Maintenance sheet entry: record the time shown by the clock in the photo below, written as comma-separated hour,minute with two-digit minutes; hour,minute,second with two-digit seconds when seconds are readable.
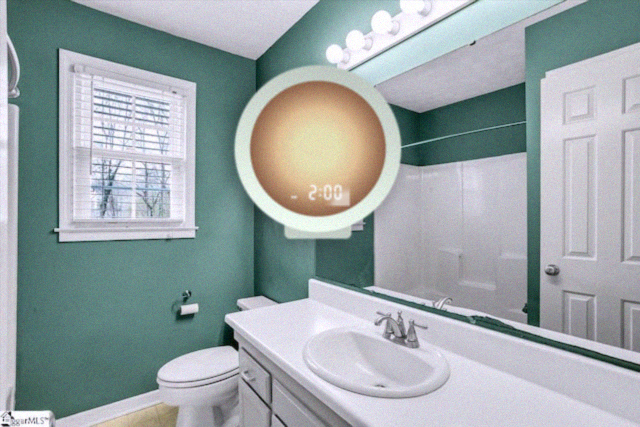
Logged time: 2,00
